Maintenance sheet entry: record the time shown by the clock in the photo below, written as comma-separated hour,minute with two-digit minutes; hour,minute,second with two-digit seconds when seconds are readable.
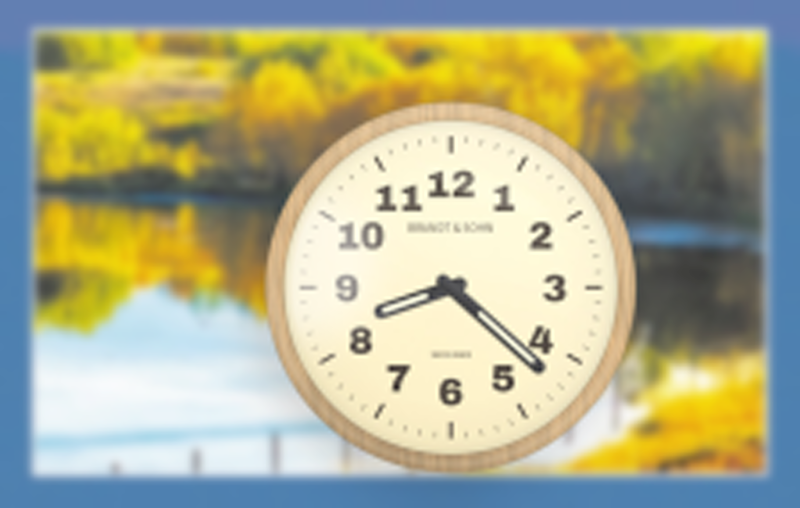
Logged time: 8,22
